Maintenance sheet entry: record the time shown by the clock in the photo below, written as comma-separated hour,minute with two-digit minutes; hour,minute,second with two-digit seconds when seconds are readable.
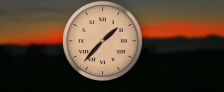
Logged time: 1,37
